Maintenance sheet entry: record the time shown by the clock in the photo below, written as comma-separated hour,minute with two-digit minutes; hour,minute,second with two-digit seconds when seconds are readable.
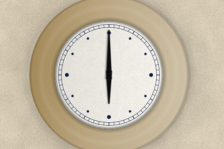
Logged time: 6,00
